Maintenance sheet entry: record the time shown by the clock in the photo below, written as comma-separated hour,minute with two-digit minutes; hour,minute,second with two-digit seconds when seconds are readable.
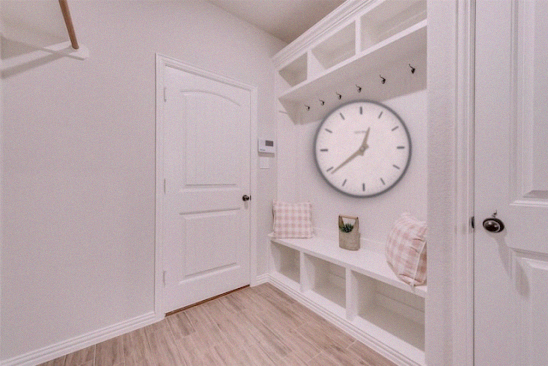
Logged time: 12,39
